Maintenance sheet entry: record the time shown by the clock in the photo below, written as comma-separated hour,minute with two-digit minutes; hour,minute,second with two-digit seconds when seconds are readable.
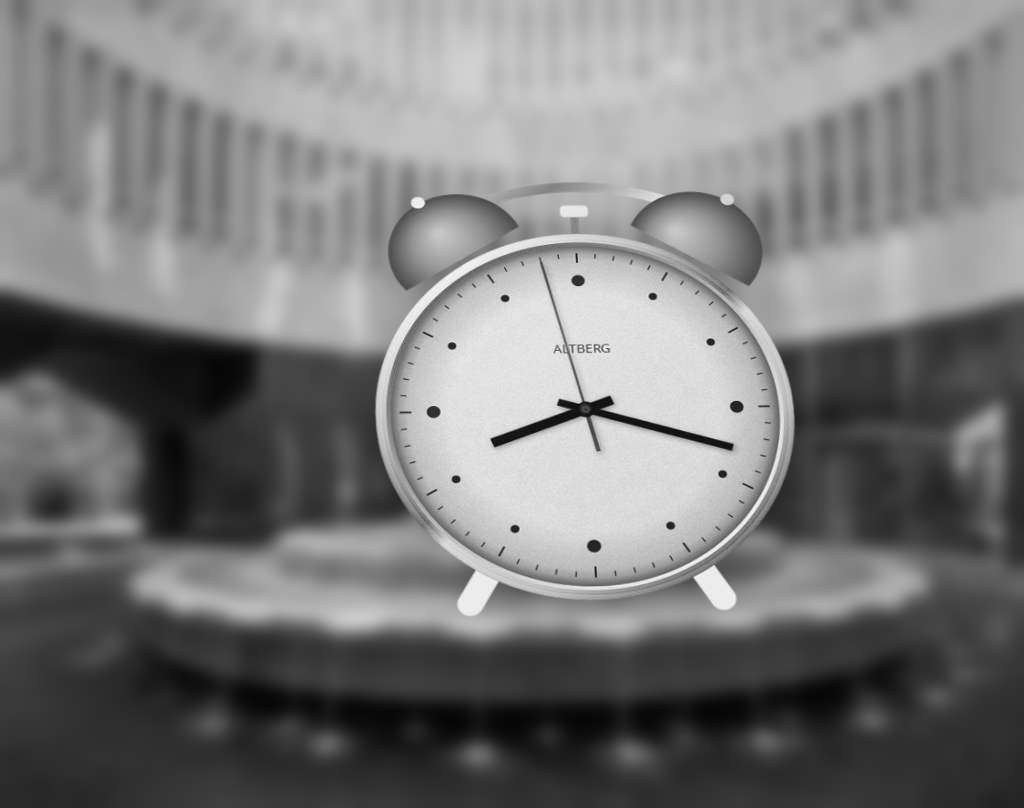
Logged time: 8,17,58
